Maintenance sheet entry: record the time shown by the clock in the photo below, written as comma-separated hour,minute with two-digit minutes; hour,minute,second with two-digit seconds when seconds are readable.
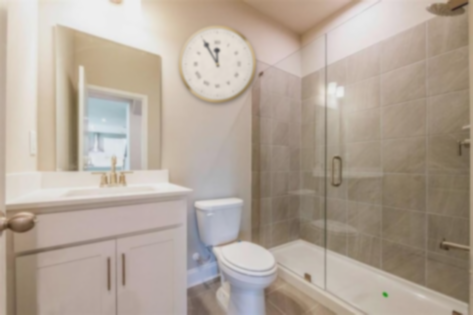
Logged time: 11,55
